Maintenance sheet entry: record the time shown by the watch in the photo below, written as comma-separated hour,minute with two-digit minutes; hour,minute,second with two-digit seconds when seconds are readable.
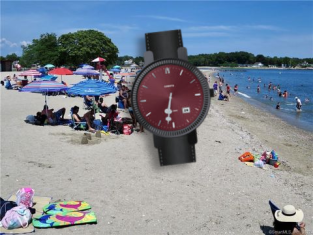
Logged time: 6,32
